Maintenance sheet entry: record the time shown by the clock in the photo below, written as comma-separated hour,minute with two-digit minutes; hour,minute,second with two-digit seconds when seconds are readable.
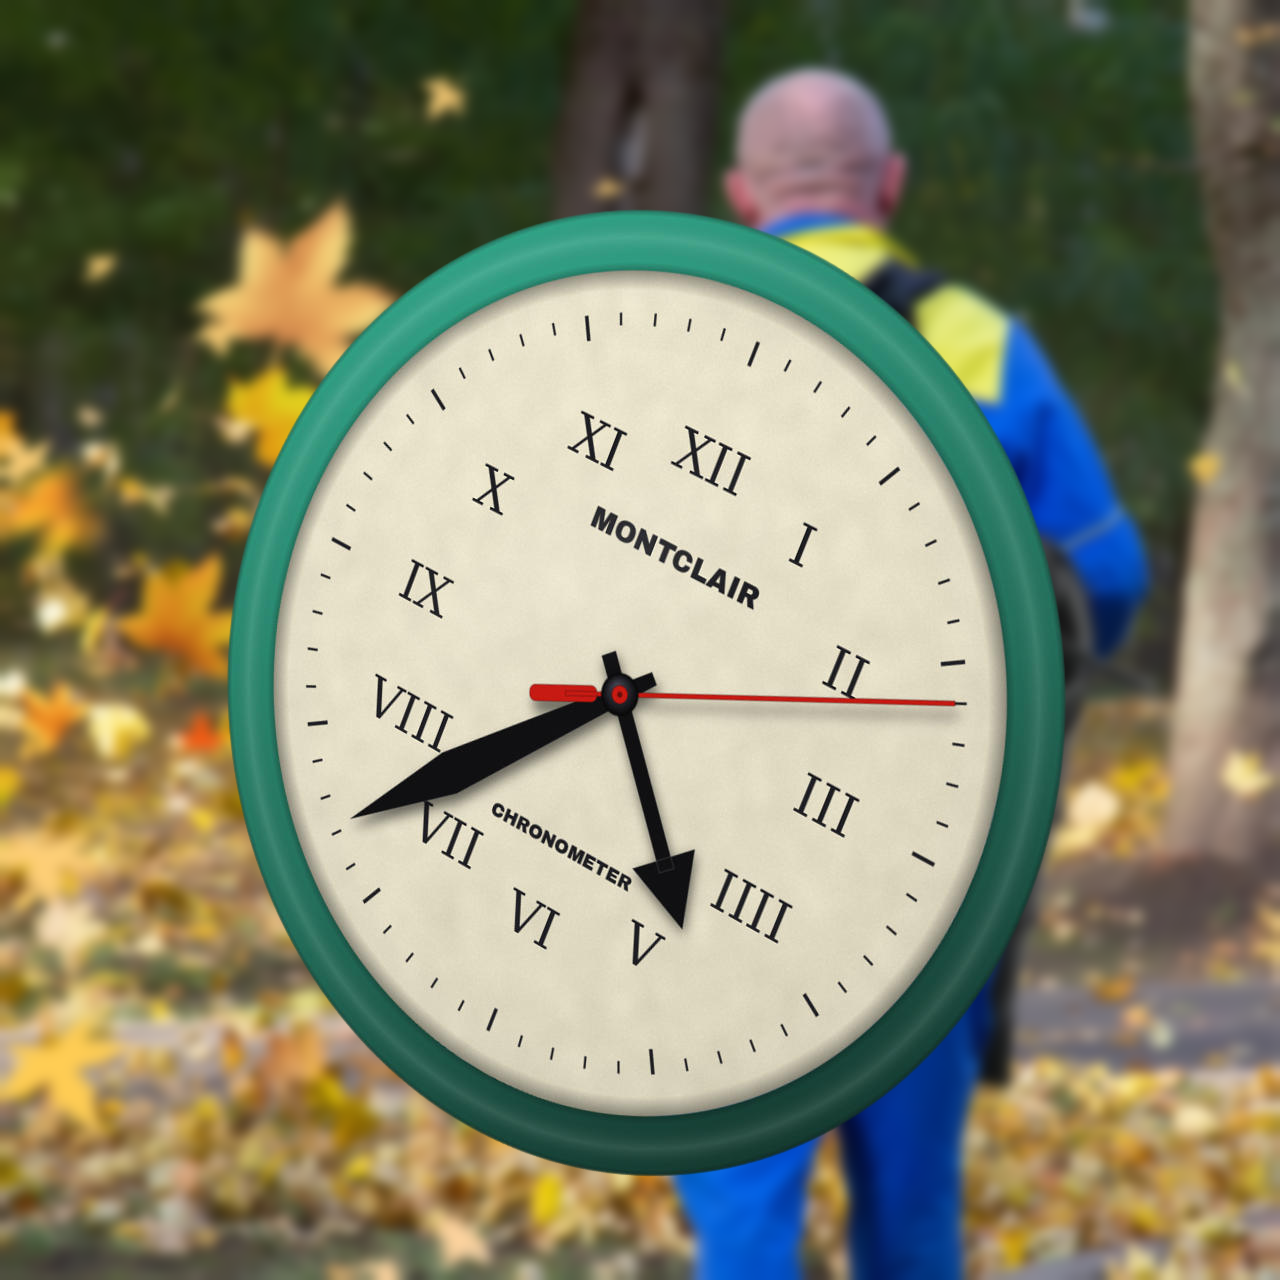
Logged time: 4,37,11
